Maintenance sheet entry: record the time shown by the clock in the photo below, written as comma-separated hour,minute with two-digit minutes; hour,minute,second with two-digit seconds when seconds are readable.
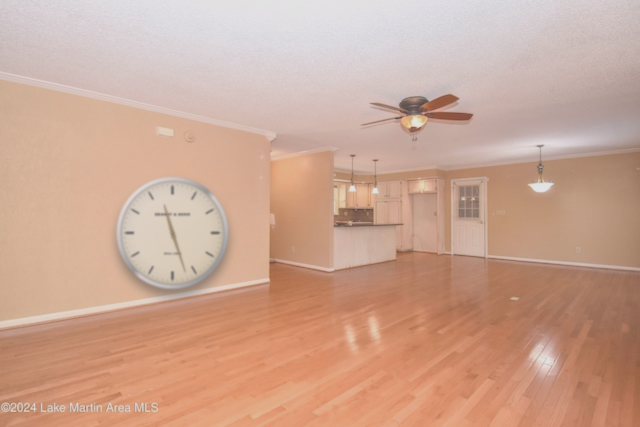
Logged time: 11,27
